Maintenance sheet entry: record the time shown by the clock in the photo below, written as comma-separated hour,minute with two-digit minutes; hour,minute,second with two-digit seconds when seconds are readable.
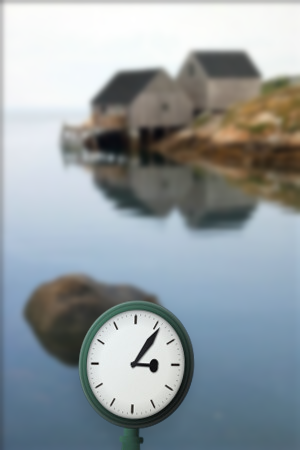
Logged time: 3,06
